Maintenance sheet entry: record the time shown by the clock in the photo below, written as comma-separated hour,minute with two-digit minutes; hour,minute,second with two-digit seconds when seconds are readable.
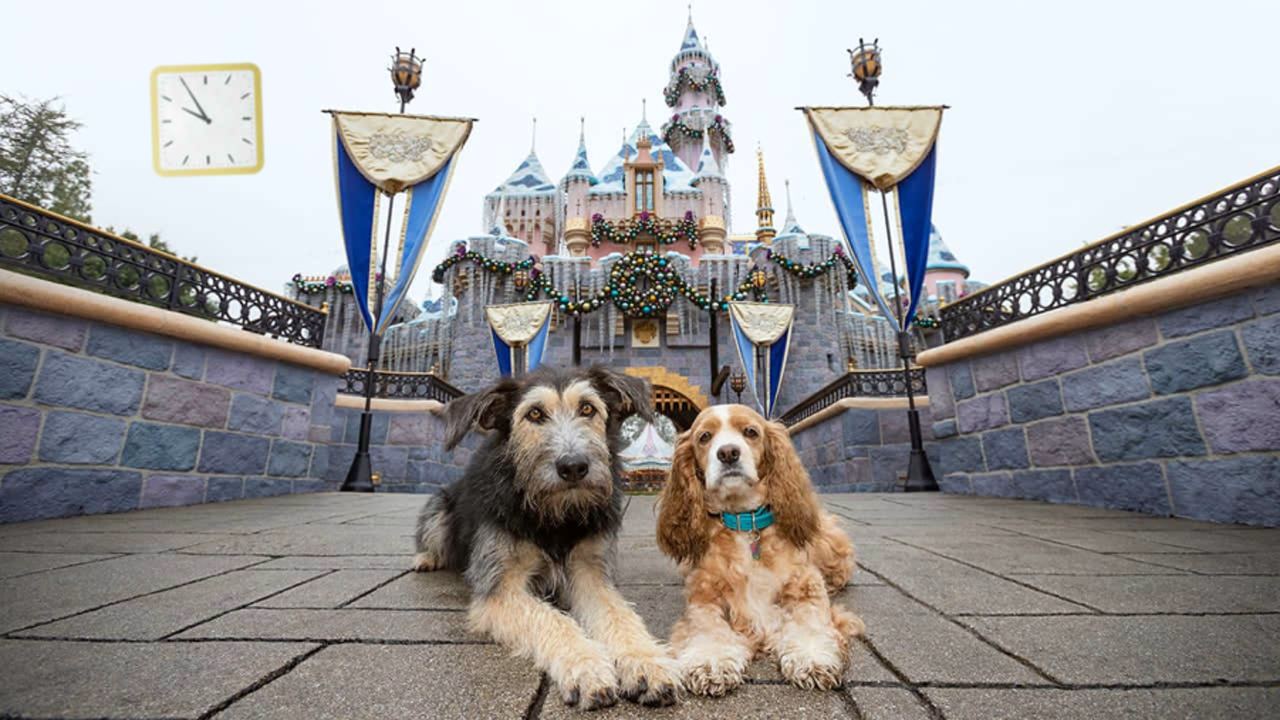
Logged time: 9,55
